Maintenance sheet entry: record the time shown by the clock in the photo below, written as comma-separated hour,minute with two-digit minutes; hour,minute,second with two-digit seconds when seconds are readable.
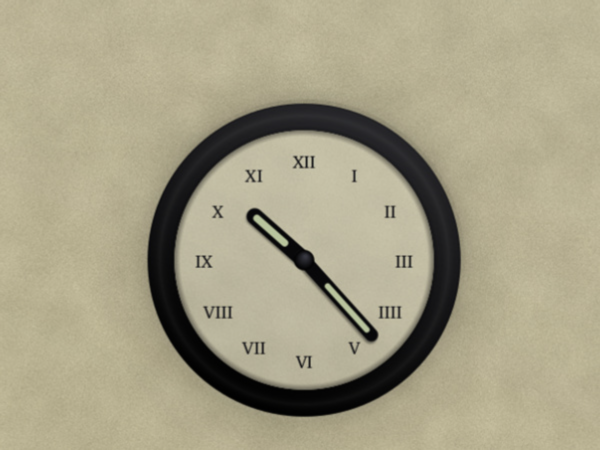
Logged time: 10,23
